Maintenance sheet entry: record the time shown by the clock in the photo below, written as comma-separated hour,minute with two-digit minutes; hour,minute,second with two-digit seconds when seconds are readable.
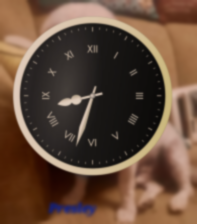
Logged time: 8,33
